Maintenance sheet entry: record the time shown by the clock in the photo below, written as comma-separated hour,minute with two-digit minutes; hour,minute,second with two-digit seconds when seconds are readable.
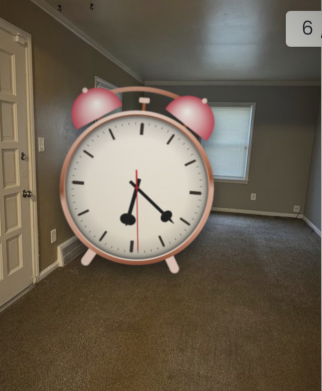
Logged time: 6,21,29
